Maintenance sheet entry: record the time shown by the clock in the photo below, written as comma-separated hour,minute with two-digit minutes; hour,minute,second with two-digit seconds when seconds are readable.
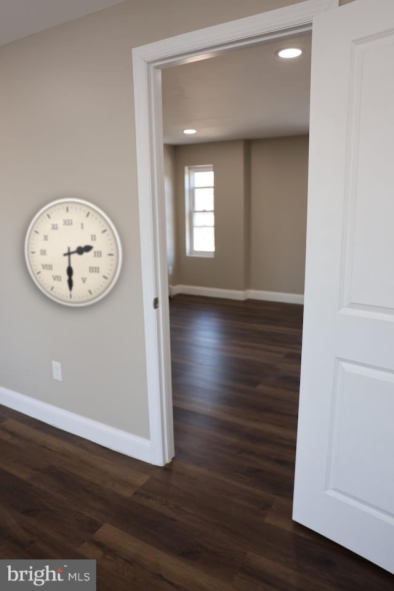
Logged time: 2,30
